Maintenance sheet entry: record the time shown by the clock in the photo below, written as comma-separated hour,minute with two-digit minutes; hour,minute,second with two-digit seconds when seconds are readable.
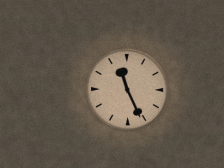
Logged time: 11,26
